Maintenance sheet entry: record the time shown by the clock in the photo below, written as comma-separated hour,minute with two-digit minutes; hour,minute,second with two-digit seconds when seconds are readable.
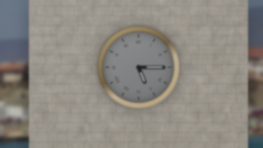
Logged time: 5,15
